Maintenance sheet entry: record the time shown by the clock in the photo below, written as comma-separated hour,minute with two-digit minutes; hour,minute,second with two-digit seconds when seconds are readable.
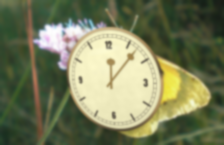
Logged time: 12,07
